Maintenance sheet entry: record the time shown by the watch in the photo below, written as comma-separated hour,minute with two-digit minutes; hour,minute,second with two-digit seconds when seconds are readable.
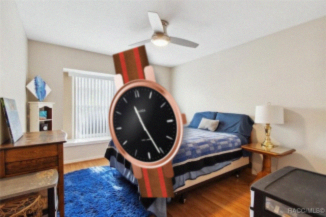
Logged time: 11,26
